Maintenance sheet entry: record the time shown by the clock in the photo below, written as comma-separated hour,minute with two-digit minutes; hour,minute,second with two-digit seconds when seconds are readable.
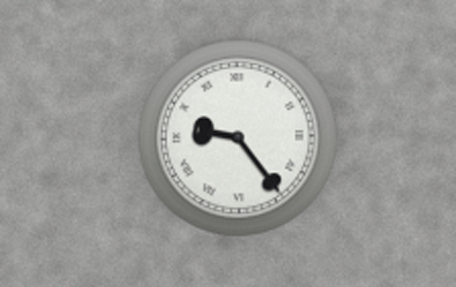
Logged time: 9,24
